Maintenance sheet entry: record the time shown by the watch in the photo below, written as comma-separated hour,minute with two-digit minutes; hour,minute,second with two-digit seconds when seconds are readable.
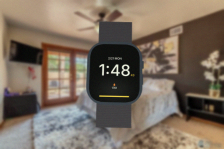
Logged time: 1,48
